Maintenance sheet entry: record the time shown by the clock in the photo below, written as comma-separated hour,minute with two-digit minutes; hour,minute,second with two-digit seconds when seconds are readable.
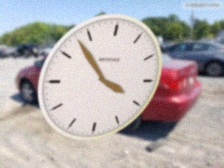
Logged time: 3,53
